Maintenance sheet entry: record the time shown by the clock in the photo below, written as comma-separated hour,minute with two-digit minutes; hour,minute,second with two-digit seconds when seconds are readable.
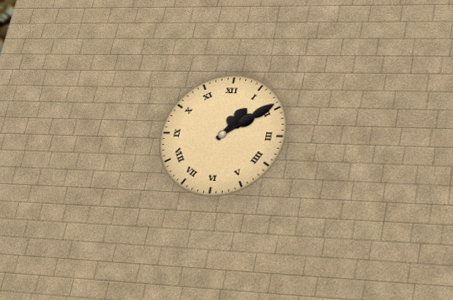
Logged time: 1,09
